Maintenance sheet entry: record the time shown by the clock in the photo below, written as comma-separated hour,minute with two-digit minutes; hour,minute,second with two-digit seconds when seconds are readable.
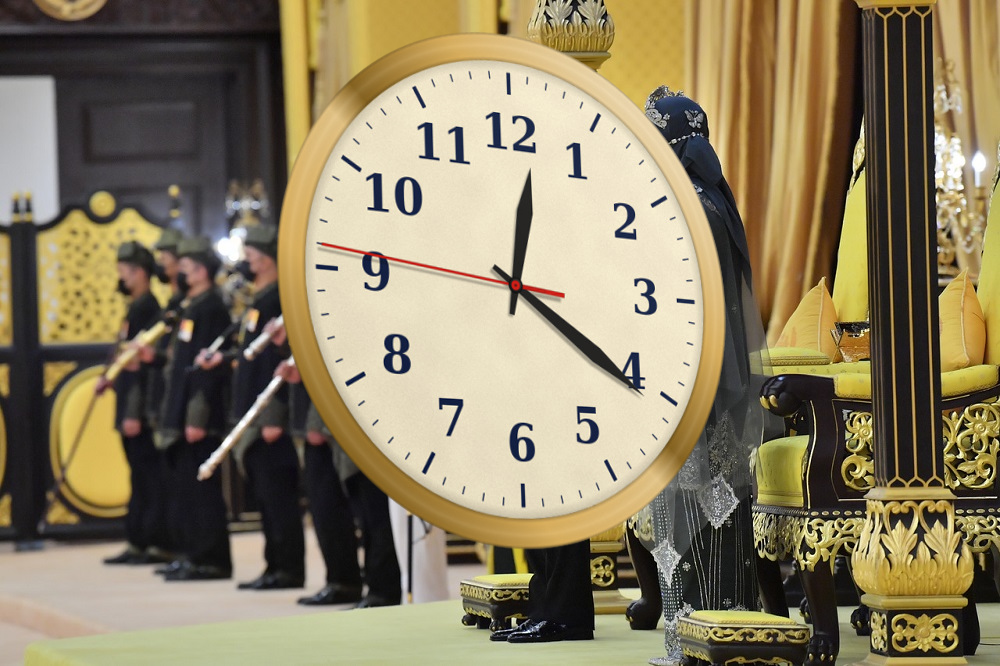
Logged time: 12,20,46
